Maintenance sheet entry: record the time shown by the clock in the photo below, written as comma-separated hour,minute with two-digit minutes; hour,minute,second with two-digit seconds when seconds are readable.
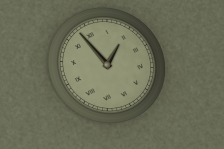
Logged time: 1,58
